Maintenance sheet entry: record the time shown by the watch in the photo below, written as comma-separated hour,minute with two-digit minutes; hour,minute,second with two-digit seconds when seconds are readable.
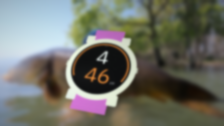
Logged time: 4,46
